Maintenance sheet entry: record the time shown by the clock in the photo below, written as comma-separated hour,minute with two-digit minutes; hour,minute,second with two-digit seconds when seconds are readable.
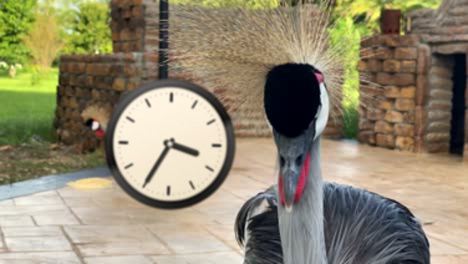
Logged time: 3,35
